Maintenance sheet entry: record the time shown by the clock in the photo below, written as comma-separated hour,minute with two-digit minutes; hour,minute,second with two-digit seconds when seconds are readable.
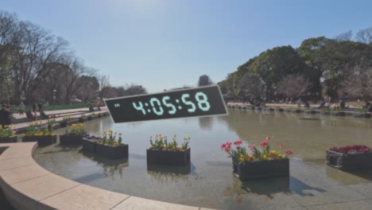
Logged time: 4,05,58
